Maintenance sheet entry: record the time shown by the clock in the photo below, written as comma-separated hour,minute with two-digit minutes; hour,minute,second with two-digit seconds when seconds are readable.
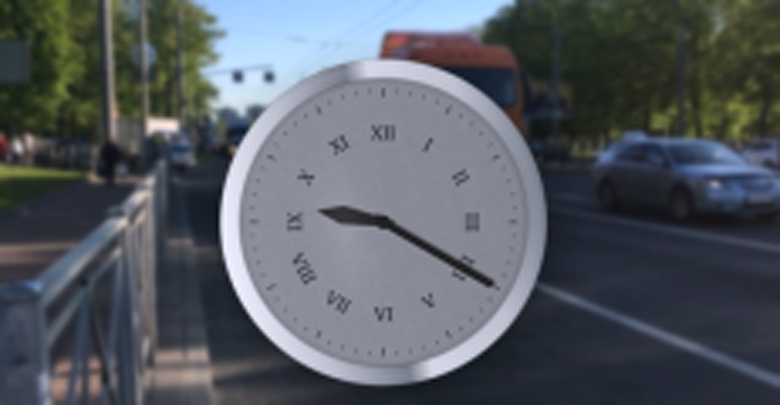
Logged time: 9,20
